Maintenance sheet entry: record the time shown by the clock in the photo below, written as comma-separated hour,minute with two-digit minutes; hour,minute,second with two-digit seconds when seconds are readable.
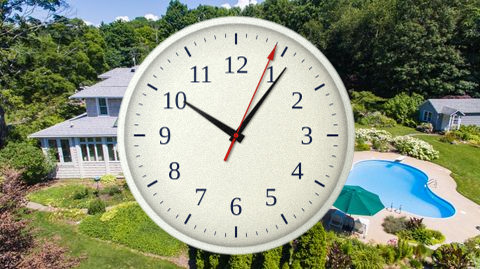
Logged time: 10,06,04
